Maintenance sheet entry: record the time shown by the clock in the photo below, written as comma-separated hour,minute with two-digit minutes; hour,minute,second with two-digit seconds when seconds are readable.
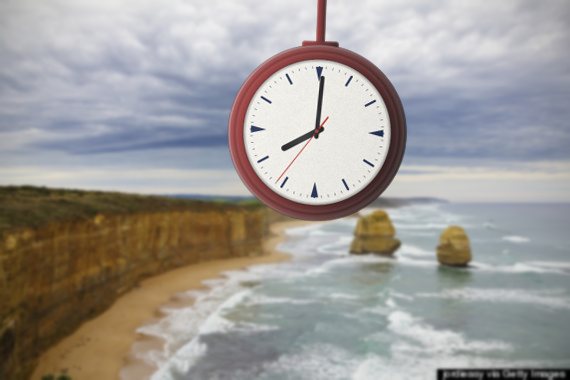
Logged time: 8,00,36
